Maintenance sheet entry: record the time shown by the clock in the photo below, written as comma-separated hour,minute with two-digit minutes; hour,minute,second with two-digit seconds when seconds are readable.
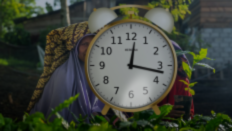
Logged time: 12,17
